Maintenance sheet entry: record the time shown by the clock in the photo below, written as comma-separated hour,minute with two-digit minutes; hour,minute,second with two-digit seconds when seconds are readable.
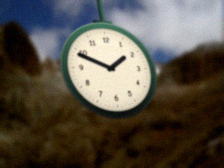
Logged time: 1,49
